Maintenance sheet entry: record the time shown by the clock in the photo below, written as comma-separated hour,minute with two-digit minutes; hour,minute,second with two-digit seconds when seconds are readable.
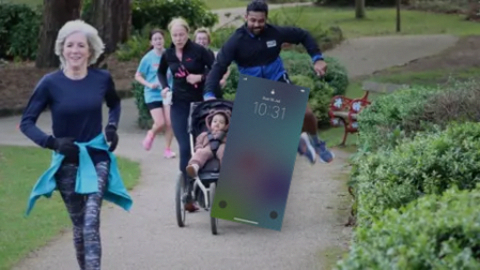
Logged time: 10,31
